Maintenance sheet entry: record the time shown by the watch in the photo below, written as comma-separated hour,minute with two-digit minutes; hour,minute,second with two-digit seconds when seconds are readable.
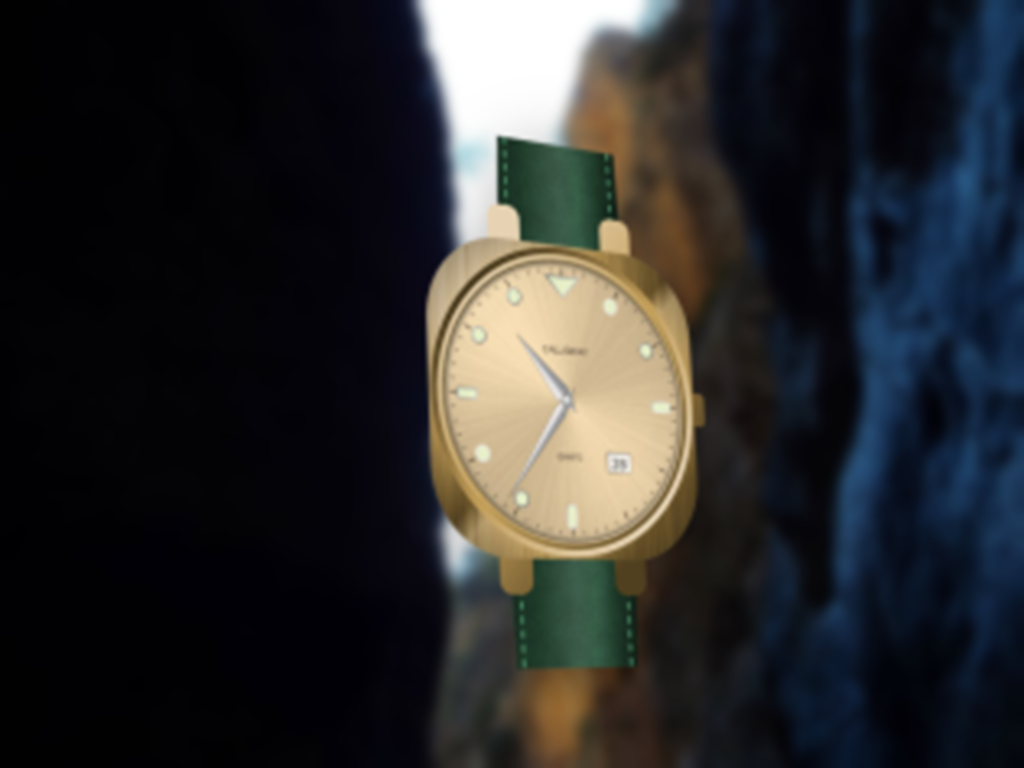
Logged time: 10,36
